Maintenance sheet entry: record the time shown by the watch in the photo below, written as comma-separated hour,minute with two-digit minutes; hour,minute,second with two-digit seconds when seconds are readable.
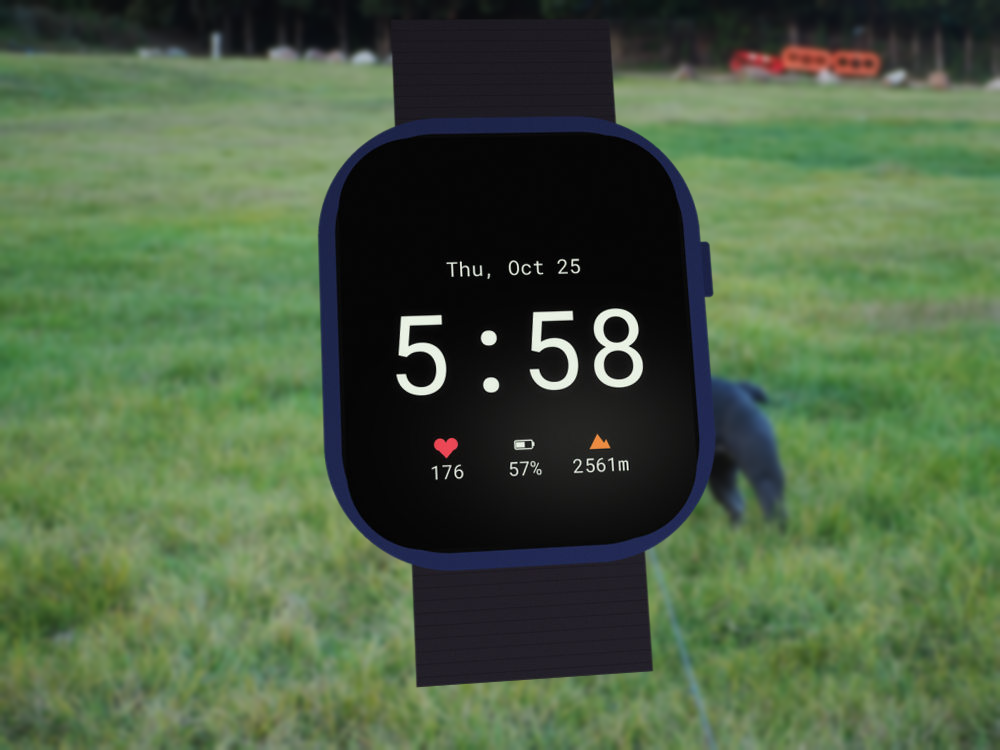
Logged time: 5,58
